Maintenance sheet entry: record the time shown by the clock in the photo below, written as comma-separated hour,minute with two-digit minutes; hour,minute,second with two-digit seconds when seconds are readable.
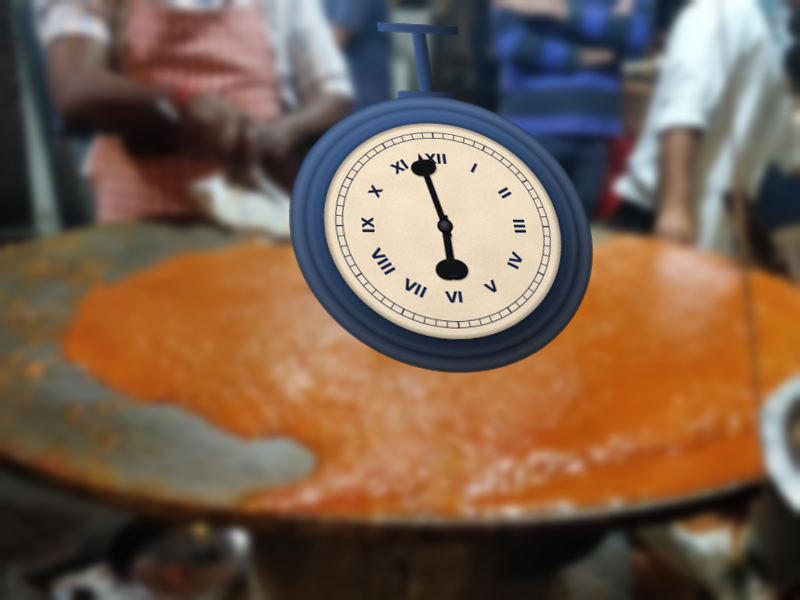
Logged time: 5,58
